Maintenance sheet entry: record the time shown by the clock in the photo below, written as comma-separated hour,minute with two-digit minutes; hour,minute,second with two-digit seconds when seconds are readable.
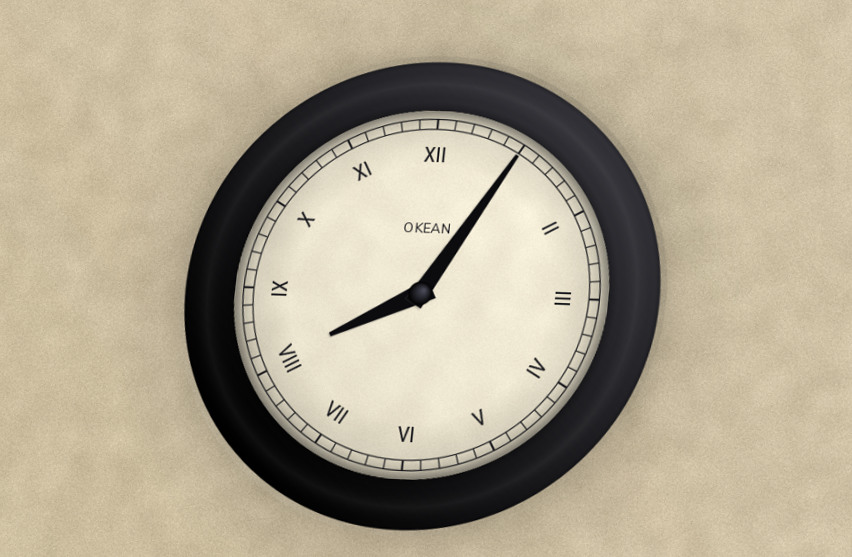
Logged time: 8,05
